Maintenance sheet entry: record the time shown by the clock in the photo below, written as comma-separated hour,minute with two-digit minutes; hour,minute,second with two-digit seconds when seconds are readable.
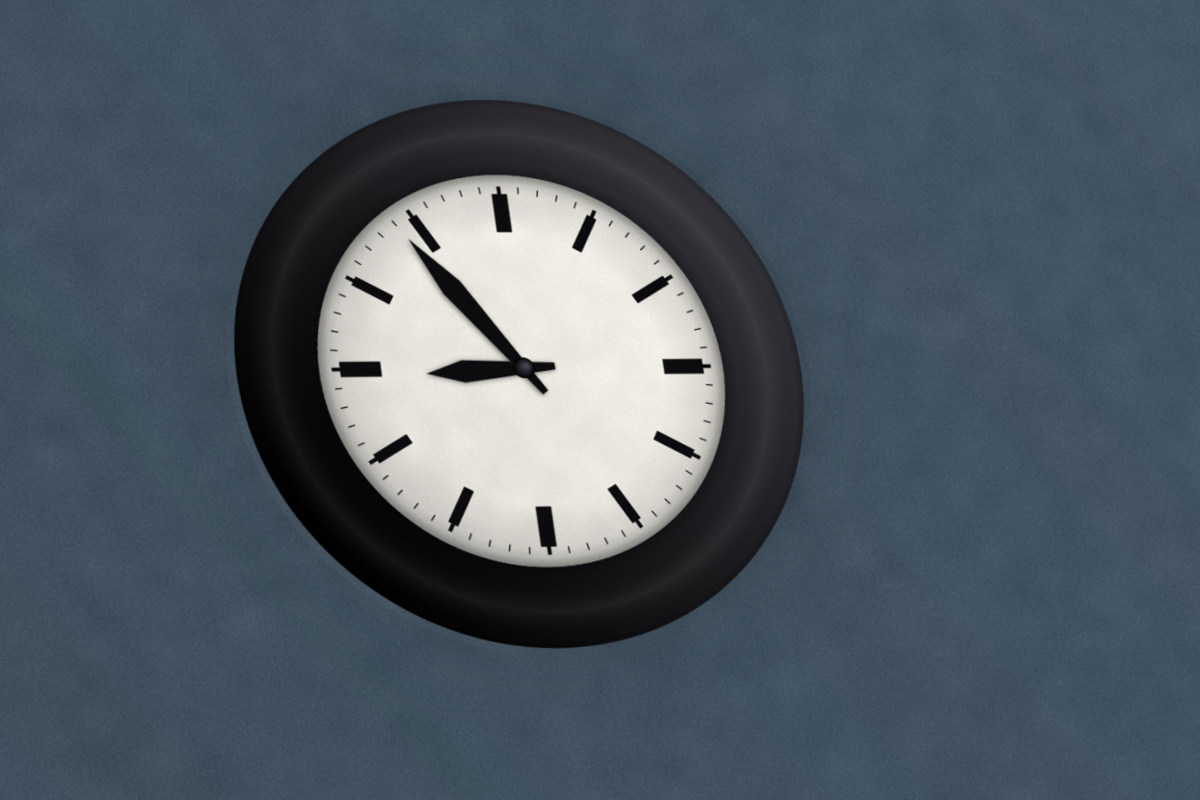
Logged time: 8,54
